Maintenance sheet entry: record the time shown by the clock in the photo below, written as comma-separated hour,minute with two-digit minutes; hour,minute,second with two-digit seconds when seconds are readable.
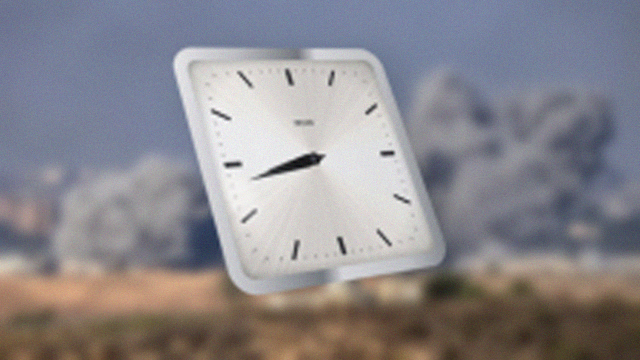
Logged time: 8,43
